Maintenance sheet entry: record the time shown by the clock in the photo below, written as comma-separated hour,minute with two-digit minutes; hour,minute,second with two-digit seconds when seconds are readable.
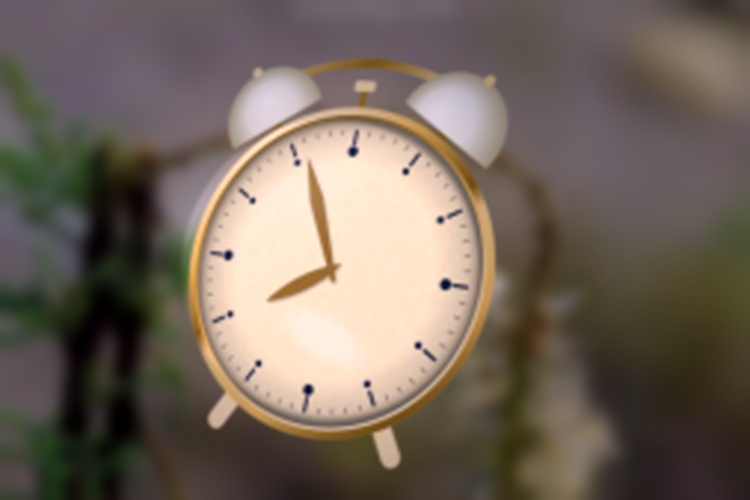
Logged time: 7,56
